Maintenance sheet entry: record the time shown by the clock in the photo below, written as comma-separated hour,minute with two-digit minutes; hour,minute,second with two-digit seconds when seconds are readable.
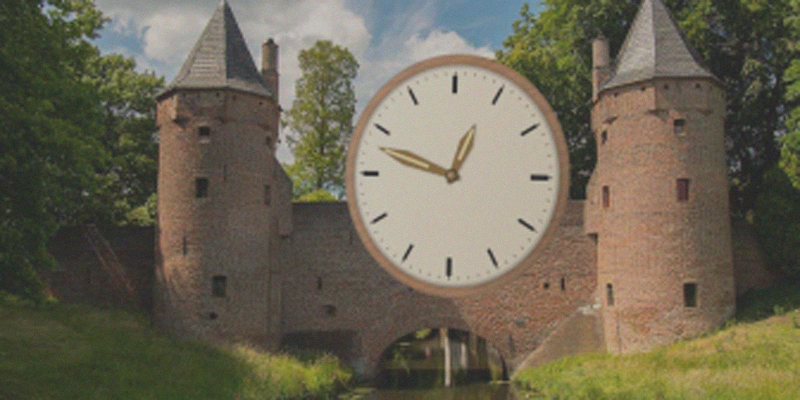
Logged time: 12,48
